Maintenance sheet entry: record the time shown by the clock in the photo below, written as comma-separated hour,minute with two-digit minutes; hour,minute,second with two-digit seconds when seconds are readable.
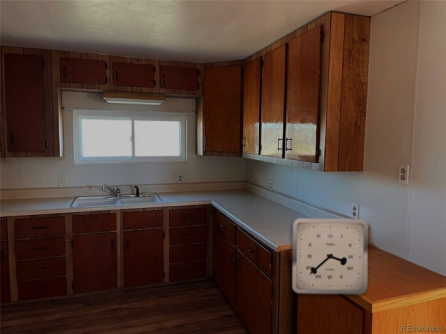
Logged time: 3,38
